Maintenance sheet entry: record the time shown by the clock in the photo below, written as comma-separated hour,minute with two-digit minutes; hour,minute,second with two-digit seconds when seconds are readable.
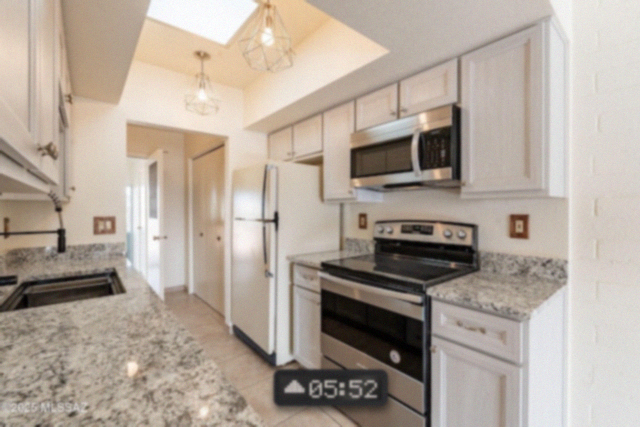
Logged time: 5,52
